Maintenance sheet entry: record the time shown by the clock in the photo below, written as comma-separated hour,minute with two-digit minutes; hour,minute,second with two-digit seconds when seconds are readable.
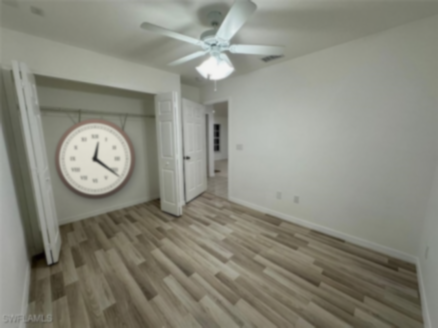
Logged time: 12,21
